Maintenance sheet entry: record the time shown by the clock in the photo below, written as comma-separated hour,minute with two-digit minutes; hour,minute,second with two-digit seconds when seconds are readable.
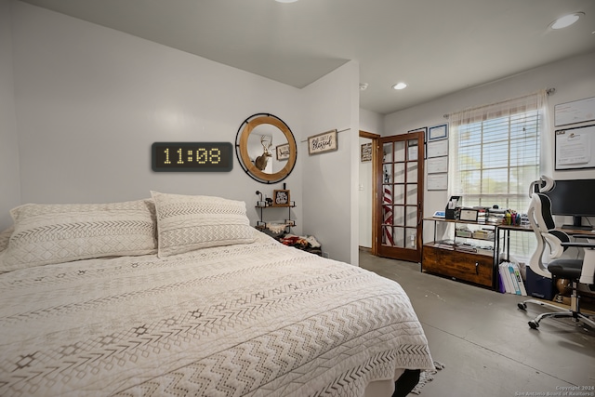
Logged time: 11,08
